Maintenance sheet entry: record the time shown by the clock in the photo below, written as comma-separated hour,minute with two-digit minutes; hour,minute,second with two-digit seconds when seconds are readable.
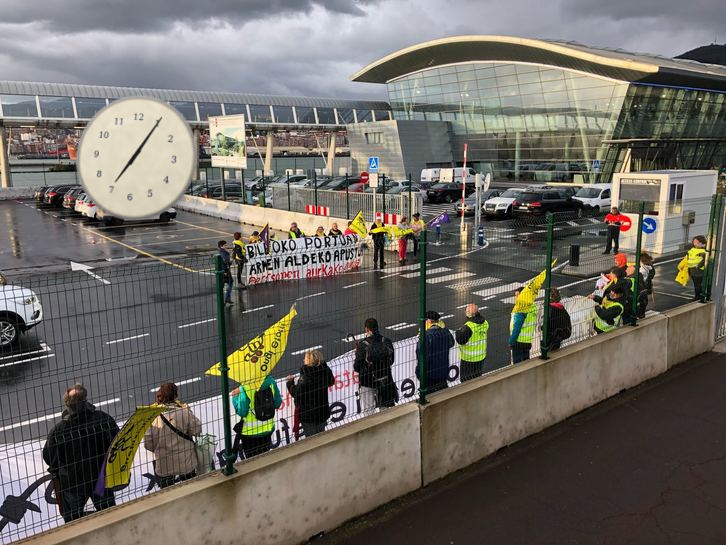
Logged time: 7,05
